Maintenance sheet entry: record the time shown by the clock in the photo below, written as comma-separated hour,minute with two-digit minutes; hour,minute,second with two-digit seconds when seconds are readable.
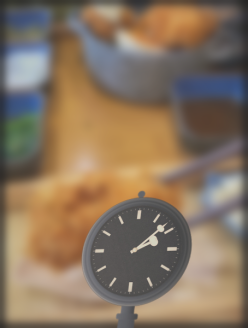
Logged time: 2,08
